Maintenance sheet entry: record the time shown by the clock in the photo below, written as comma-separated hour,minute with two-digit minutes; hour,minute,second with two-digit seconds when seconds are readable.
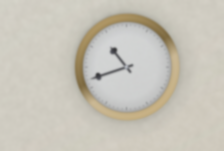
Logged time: 10,42
